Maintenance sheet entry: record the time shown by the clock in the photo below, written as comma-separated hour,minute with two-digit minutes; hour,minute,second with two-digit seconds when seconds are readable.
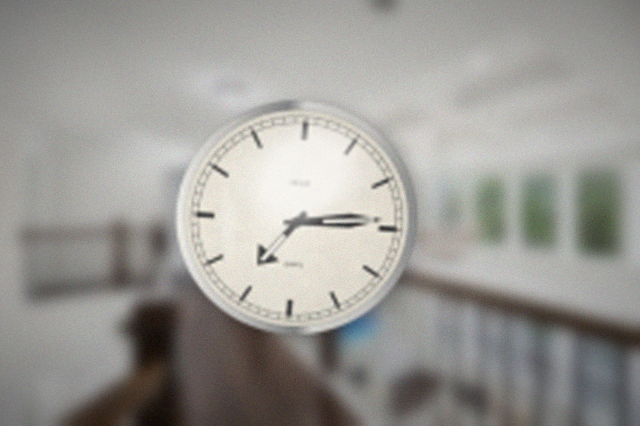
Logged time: 7,14
